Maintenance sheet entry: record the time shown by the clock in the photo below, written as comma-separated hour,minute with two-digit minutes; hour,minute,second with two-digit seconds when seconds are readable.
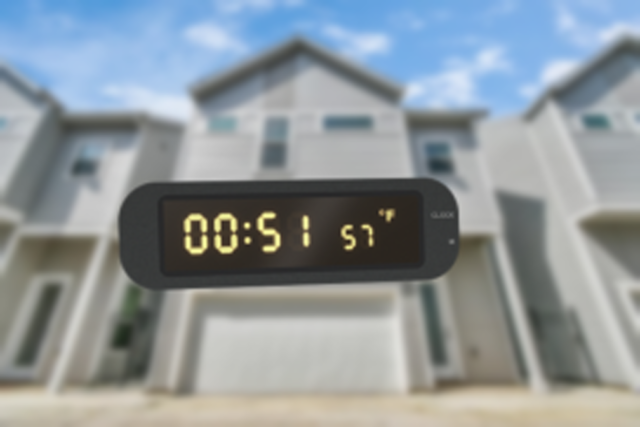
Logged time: 0,51
